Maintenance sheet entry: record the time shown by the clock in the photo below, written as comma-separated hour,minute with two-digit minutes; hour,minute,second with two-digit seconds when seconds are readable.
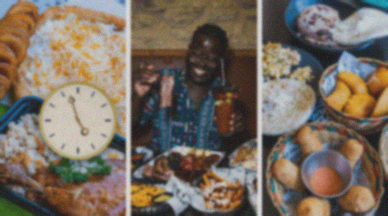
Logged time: 4,57
